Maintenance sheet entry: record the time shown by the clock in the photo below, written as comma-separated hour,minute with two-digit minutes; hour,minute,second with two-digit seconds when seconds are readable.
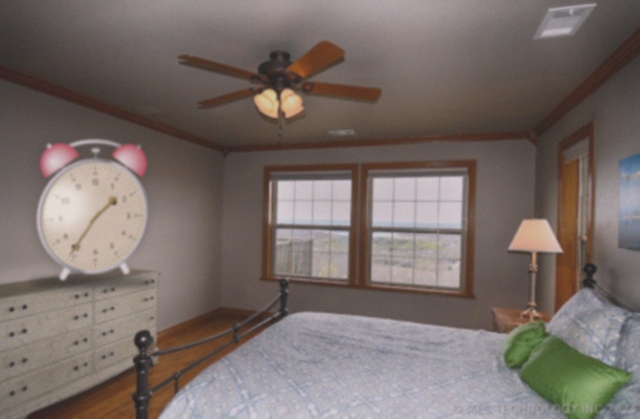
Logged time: 1,36
